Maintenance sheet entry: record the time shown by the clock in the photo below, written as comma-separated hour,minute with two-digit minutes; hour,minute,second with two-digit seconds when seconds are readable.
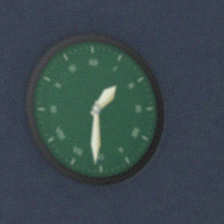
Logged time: 1,31
